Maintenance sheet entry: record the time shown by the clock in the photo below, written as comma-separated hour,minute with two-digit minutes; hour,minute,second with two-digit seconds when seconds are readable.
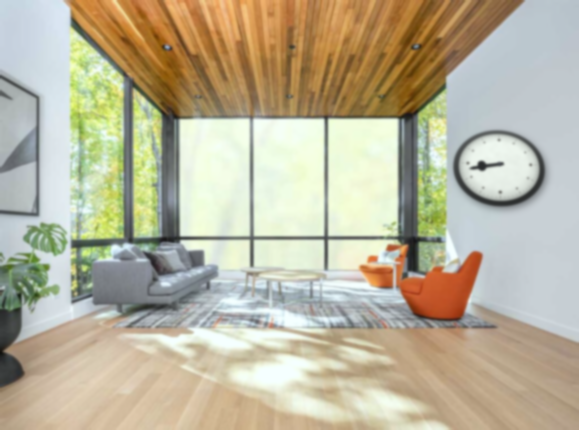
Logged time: 8,43
